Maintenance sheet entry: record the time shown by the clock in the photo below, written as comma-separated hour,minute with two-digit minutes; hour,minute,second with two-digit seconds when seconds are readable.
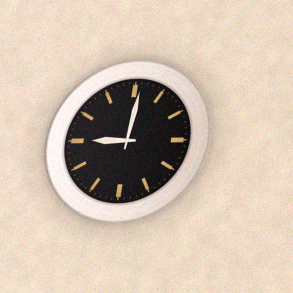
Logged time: 9,01
